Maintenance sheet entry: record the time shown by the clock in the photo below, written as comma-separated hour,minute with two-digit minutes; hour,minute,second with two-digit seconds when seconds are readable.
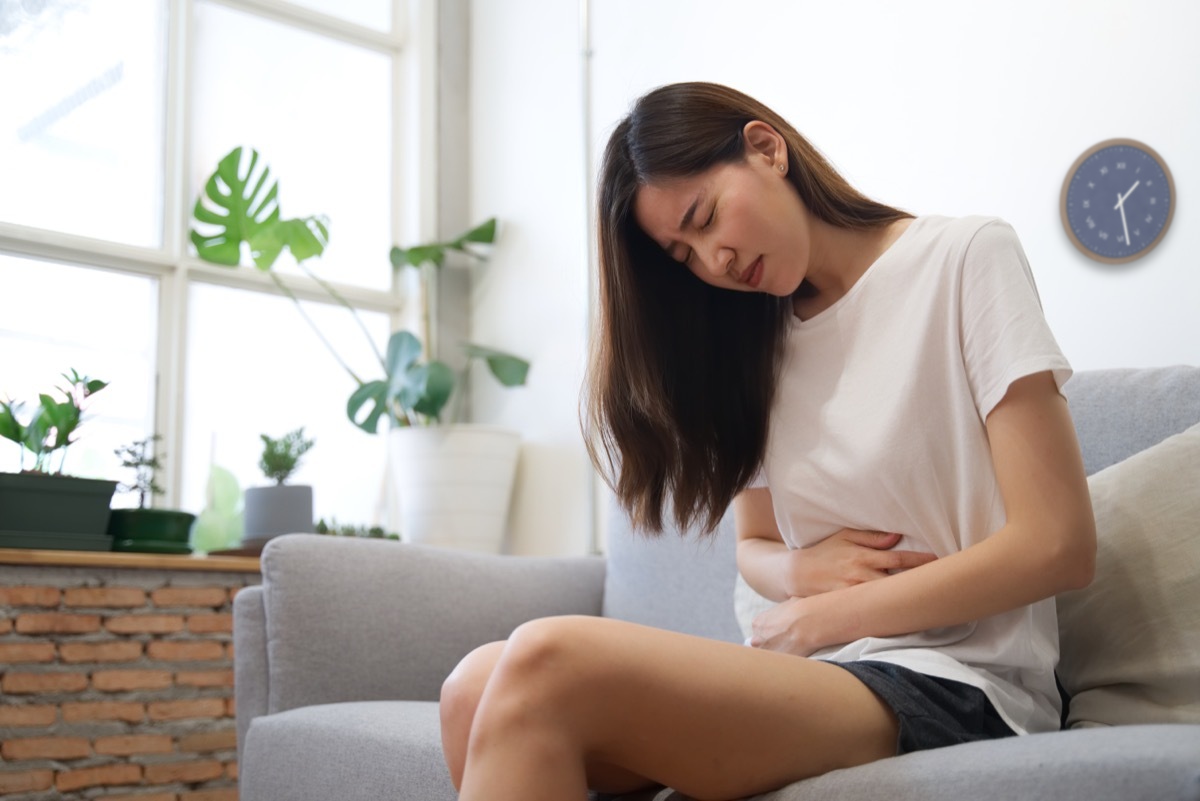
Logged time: 1,28
